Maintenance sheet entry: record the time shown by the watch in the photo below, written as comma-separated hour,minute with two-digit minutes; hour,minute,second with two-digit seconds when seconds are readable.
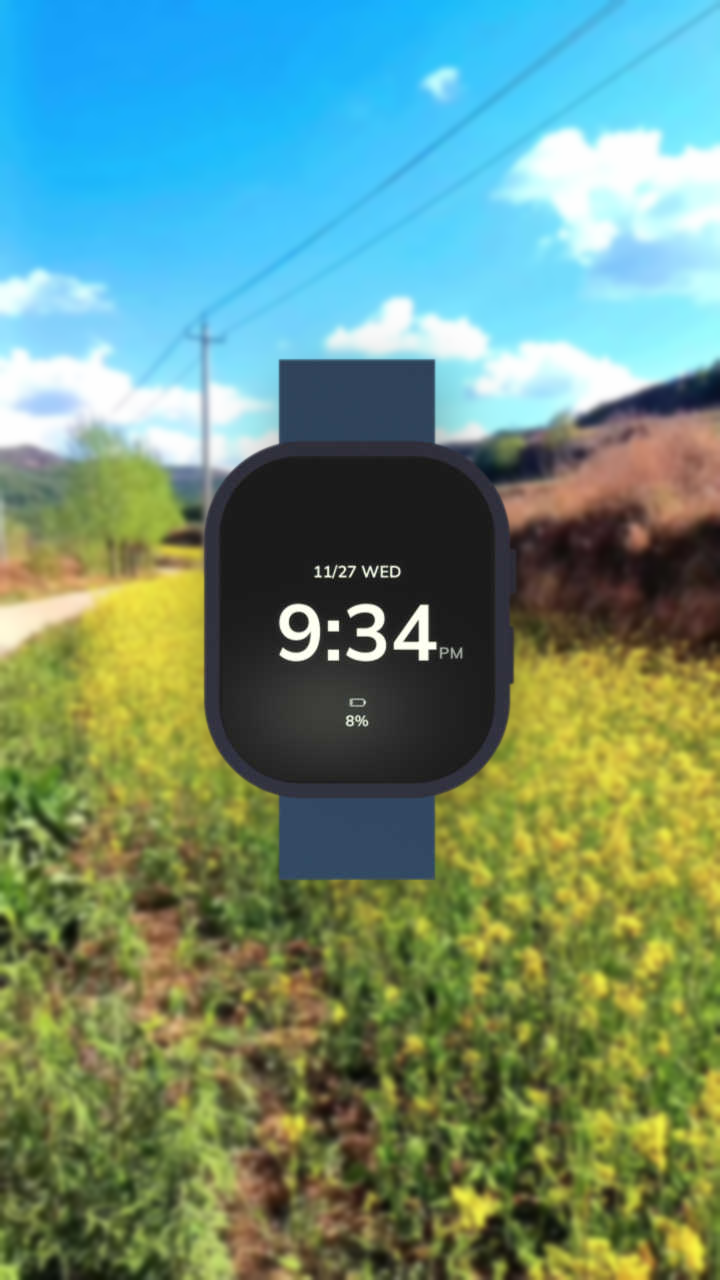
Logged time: 9,34
